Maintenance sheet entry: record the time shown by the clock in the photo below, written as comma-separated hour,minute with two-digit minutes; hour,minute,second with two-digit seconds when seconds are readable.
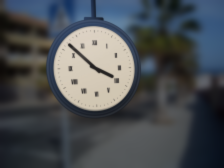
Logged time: 3,52
